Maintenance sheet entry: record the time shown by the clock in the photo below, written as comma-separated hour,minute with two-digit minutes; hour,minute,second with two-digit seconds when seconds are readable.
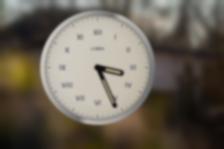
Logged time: 3,26
